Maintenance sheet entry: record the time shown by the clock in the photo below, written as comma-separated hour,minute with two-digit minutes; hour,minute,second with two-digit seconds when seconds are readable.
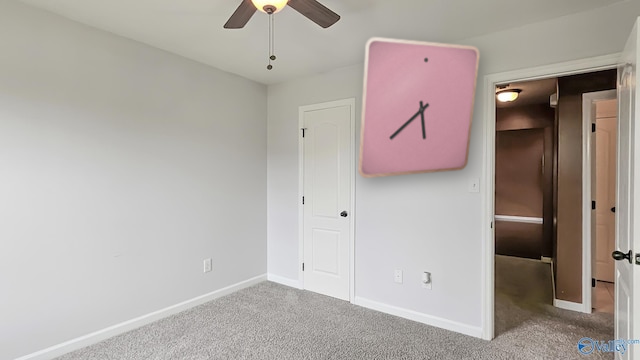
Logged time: 5,38
